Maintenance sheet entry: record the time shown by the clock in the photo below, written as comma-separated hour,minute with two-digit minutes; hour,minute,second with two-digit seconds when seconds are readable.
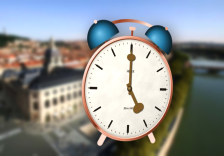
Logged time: 5,00
